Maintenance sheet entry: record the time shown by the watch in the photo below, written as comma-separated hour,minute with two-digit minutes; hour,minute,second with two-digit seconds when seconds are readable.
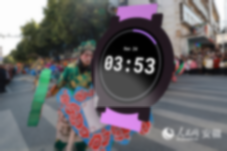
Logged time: 3,53
